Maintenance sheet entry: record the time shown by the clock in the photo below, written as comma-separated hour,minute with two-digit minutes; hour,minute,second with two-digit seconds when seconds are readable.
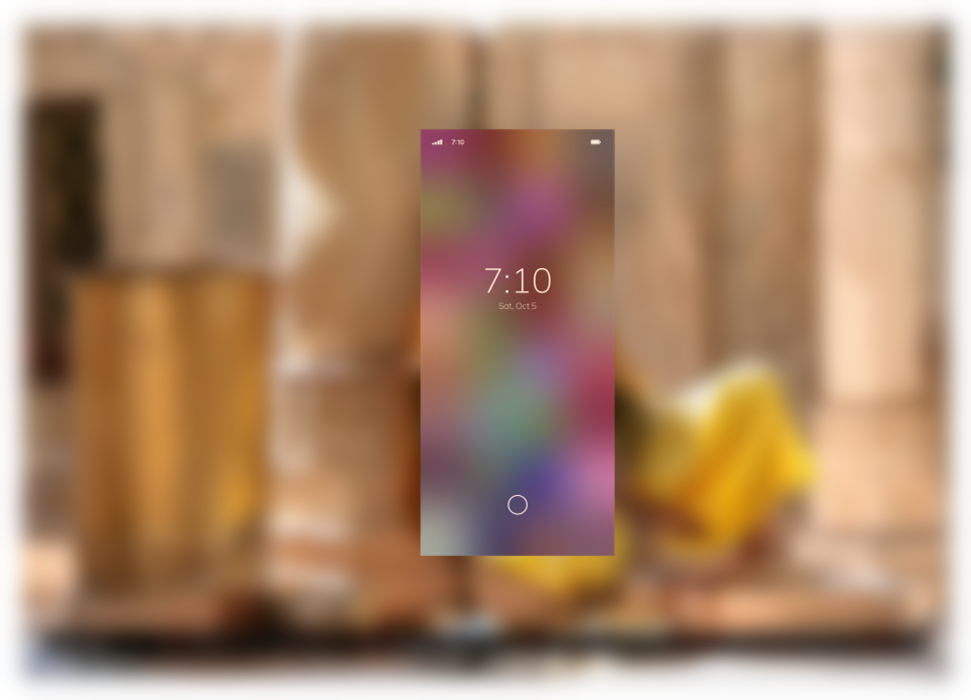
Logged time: 7,10
